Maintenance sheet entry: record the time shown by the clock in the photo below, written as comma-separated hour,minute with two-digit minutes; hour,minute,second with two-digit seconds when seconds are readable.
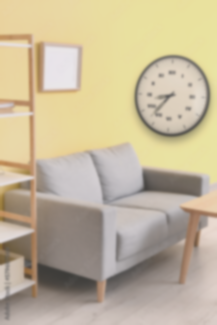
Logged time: 8,37
